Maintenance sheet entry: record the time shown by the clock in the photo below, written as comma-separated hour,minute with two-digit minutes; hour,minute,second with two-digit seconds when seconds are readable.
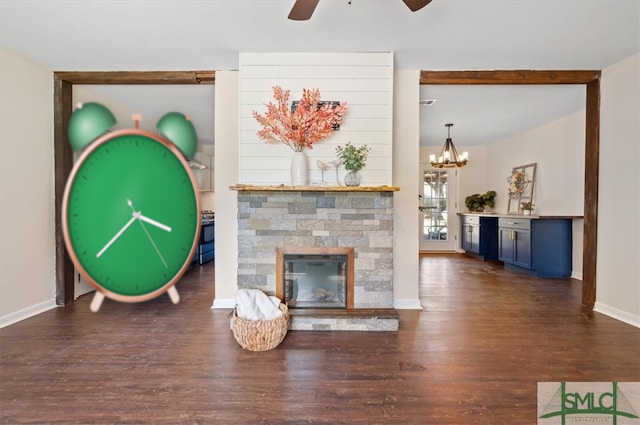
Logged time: 3,38,24
